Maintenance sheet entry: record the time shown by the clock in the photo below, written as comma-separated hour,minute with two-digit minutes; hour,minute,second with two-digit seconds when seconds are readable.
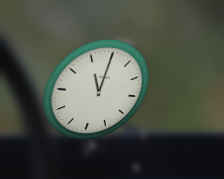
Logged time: 11,00
